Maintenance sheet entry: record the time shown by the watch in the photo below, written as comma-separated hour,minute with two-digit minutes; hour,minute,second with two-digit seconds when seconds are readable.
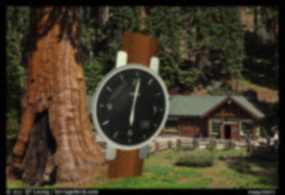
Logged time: 6,01
